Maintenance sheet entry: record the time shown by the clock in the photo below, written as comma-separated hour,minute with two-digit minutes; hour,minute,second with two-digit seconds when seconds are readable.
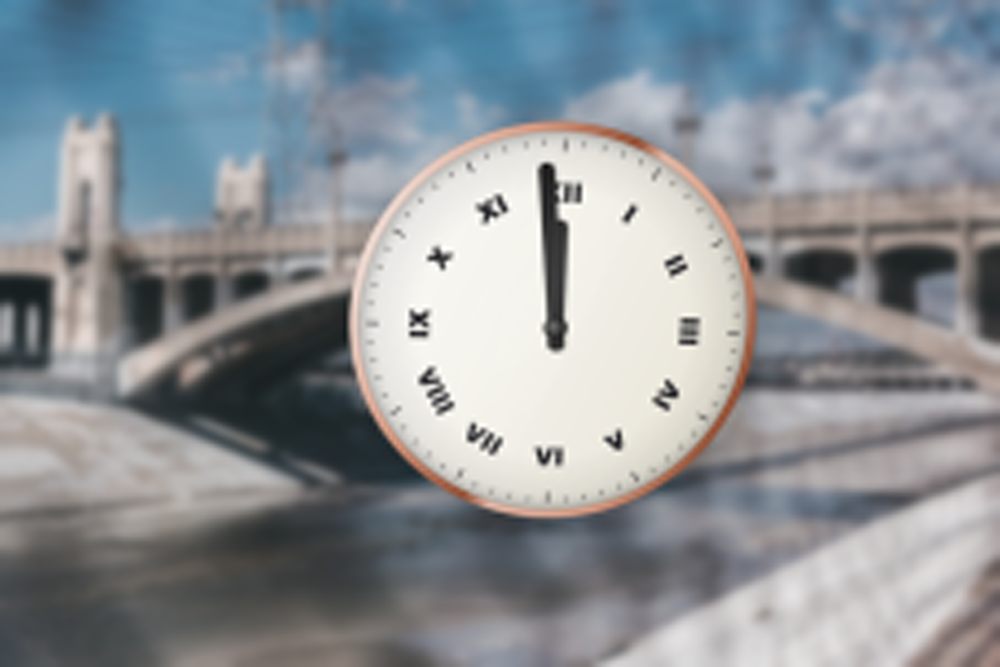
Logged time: 11,59
